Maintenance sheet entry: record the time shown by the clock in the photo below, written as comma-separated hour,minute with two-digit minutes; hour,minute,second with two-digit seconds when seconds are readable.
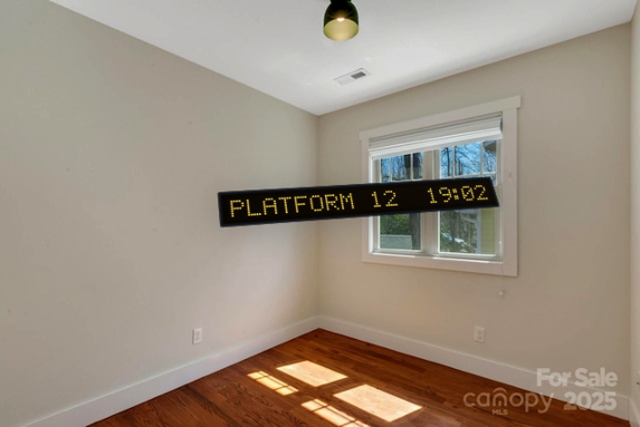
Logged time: 19,02
